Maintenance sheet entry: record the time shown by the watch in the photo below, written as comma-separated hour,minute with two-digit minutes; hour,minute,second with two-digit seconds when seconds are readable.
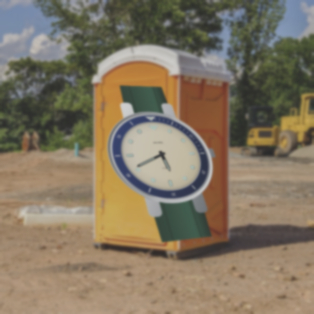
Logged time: 5,41
